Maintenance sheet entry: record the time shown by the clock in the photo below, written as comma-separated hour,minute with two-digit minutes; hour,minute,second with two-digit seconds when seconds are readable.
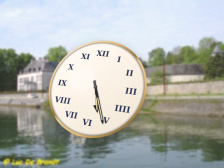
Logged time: 5,26
